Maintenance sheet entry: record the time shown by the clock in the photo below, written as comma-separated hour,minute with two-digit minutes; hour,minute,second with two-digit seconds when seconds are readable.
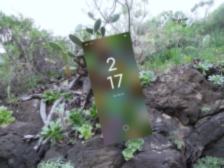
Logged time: 2,17
